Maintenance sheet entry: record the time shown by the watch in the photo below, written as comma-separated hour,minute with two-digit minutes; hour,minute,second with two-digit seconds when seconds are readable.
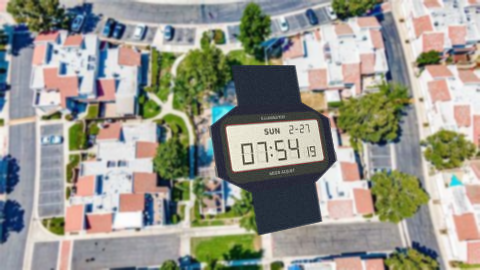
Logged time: 7,54,19
